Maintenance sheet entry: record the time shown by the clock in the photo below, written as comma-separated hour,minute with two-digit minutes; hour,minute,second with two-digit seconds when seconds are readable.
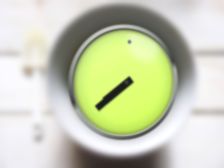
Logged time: 7,38
